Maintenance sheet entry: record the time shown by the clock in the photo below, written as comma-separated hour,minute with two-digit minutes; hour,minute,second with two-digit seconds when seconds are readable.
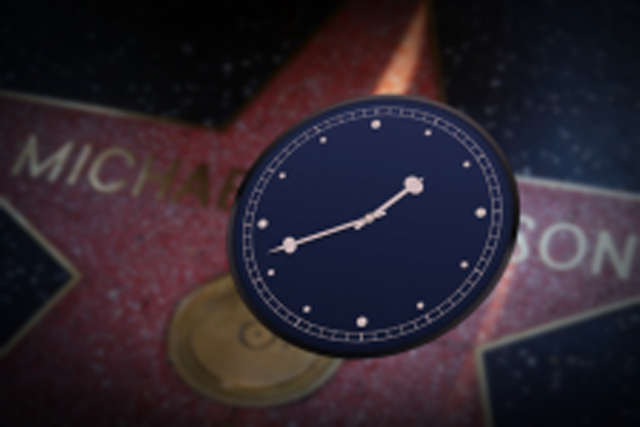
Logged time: 1,42
